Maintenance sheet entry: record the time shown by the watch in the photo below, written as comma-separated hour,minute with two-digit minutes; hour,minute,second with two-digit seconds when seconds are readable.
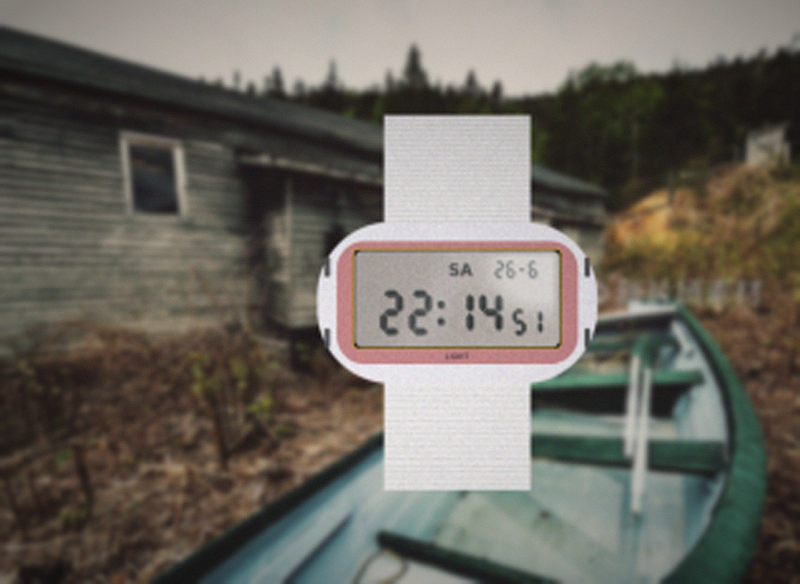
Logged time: 22,14,51
